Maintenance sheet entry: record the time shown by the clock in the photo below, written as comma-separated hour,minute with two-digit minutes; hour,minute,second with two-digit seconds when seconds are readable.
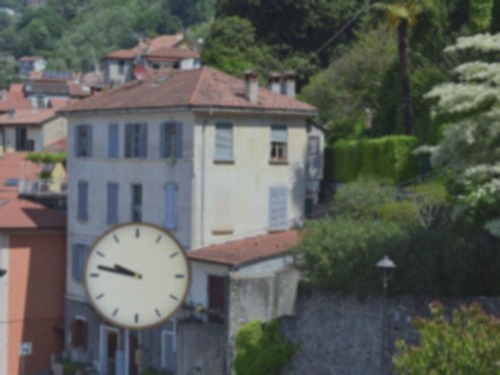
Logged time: 9,47
